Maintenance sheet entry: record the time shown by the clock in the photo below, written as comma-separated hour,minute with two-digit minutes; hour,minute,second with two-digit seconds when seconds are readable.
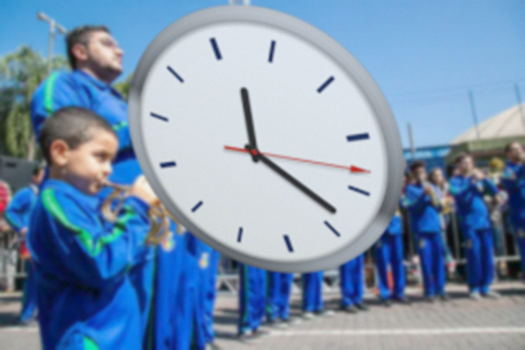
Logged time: 12,23,18
